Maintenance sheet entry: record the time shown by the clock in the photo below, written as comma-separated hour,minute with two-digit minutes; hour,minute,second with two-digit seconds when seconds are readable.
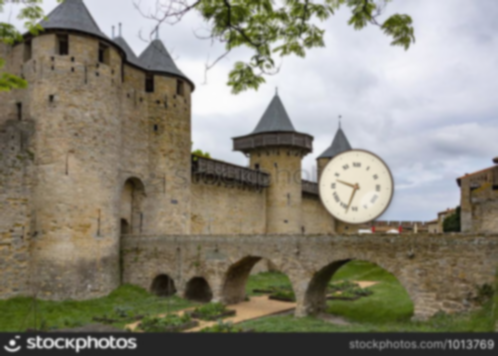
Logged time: 9,33
